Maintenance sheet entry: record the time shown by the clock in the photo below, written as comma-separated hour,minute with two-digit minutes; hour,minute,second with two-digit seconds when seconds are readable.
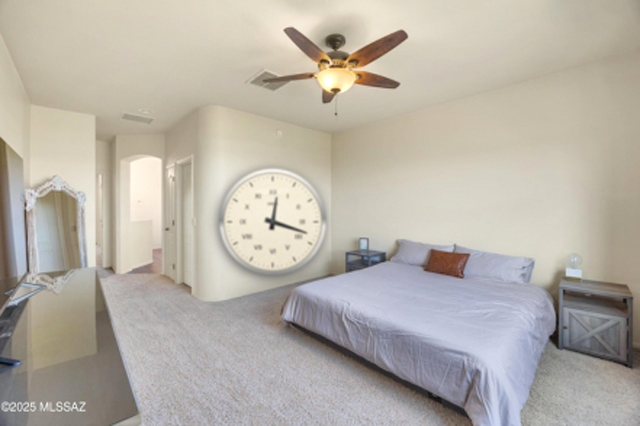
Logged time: 12,18
